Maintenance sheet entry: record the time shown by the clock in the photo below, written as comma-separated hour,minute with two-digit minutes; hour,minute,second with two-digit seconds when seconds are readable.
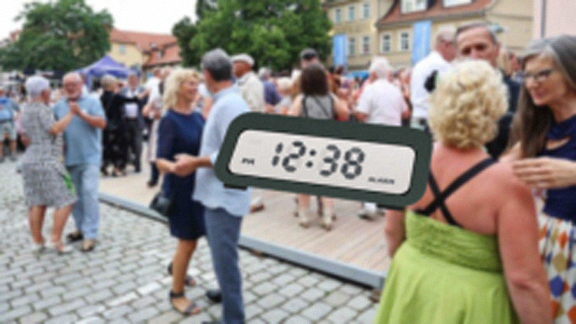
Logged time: 12,38
